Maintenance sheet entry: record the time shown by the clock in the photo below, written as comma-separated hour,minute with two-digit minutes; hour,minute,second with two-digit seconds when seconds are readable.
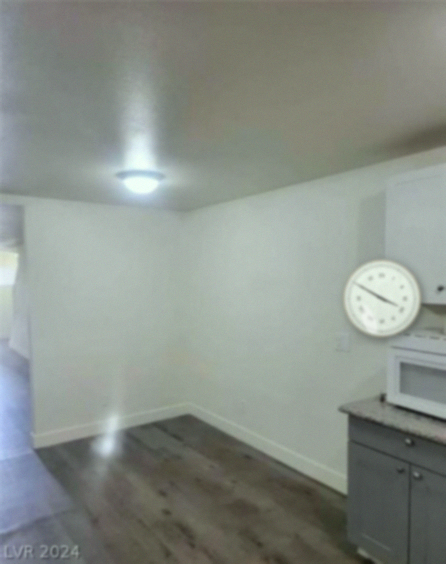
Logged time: 3,50
